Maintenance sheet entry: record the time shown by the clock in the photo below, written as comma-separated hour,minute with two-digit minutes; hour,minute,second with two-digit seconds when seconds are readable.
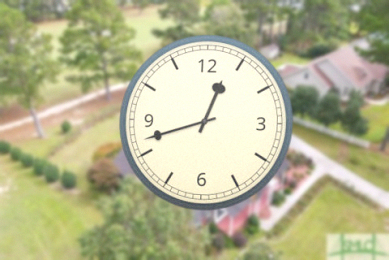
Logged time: 12,42
